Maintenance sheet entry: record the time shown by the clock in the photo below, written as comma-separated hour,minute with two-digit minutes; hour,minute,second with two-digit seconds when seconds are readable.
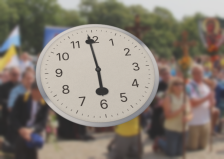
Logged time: 5,59
